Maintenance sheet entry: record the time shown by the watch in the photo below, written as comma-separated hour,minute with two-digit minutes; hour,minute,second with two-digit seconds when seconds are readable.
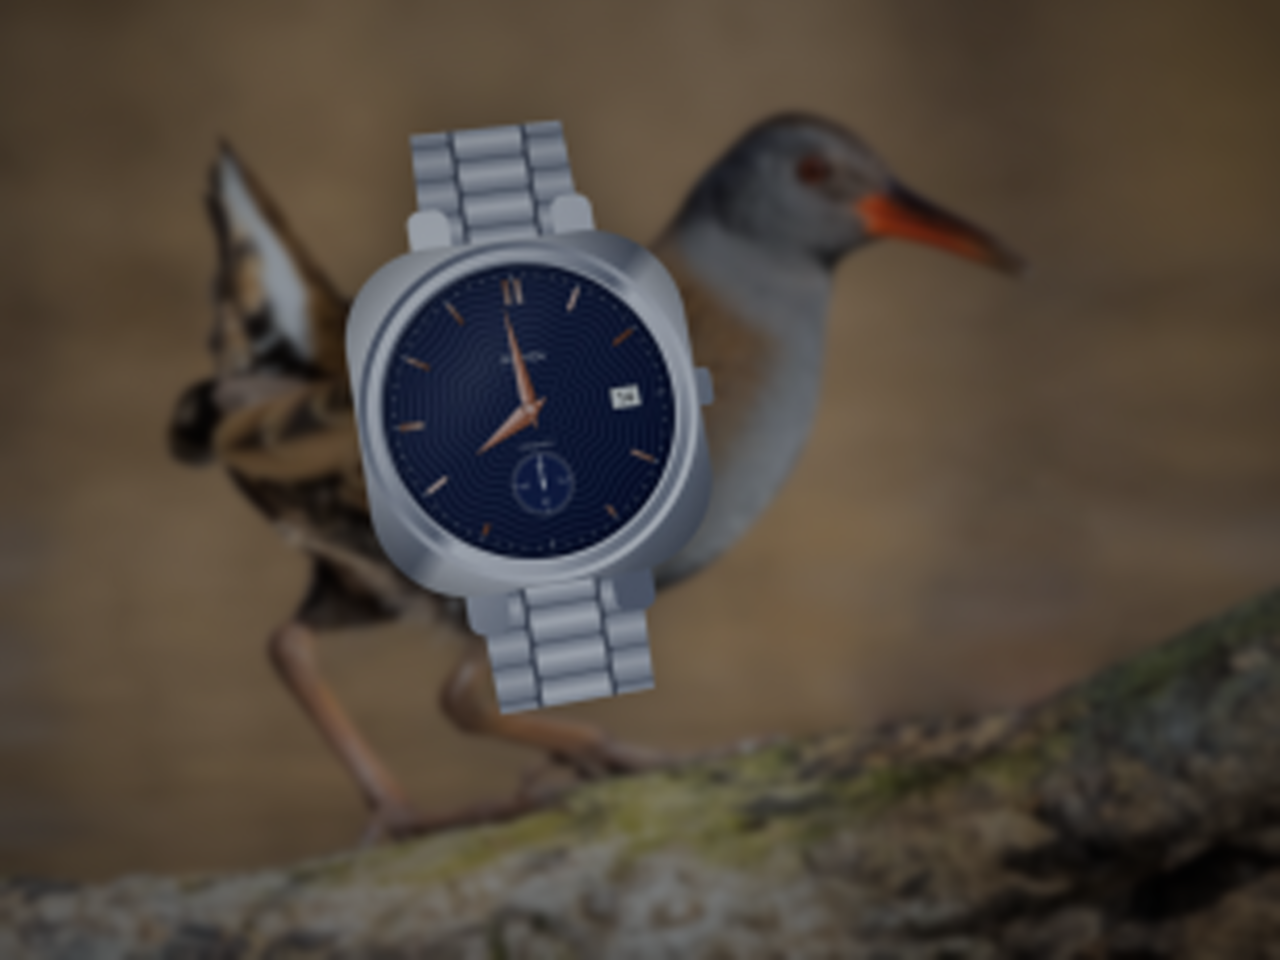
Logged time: 7,59
